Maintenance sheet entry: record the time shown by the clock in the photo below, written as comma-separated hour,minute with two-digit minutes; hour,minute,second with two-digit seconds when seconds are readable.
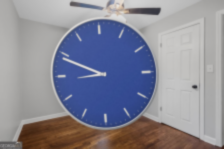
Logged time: 8,49
